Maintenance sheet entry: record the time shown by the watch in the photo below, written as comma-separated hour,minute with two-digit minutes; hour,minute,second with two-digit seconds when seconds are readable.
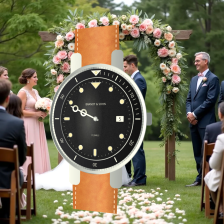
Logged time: 9,49
